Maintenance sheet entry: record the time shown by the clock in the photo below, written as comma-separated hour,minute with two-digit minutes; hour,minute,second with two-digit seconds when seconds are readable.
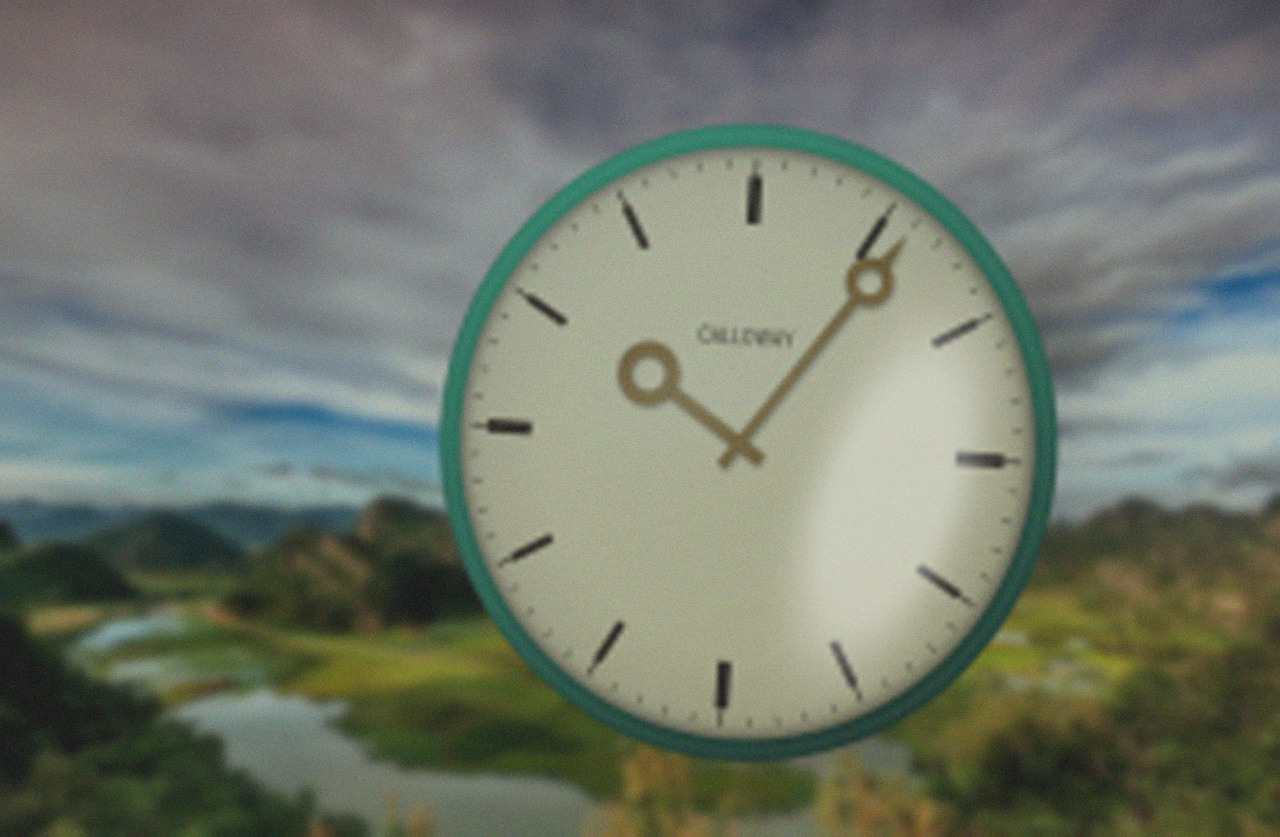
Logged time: 10,06
